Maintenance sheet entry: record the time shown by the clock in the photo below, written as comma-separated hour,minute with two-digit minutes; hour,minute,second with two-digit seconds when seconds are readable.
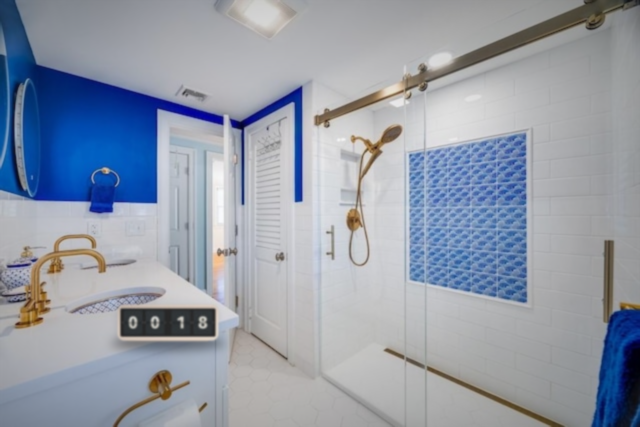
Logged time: 0,18
